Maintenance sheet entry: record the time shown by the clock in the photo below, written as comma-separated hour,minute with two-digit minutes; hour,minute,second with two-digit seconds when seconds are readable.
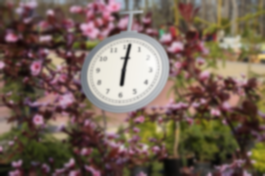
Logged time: 6,01
